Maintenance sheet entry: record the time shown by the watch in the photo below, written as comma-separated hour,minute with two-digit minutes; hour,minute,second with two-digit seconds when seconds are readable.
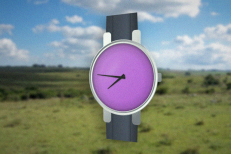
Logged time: 7,46
